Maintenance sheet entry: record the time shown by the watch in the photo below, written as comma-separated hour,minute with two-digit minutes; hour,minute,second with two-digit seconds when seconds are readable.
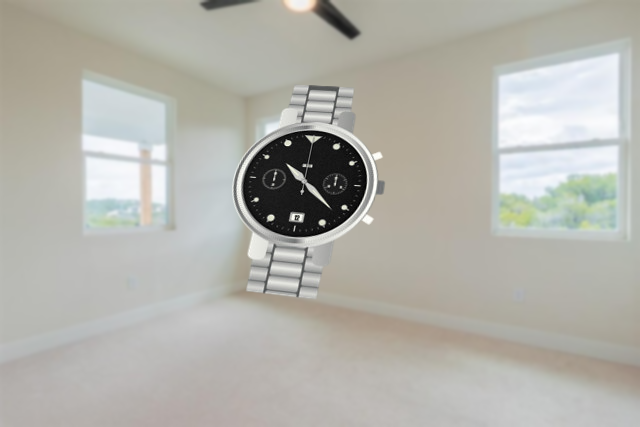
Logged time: 10,22
